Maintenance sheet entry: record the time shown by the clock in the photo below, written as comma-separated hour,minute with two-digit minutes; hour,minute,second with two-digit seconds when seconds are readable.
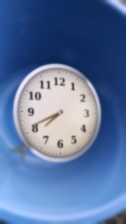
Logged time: 7,41
